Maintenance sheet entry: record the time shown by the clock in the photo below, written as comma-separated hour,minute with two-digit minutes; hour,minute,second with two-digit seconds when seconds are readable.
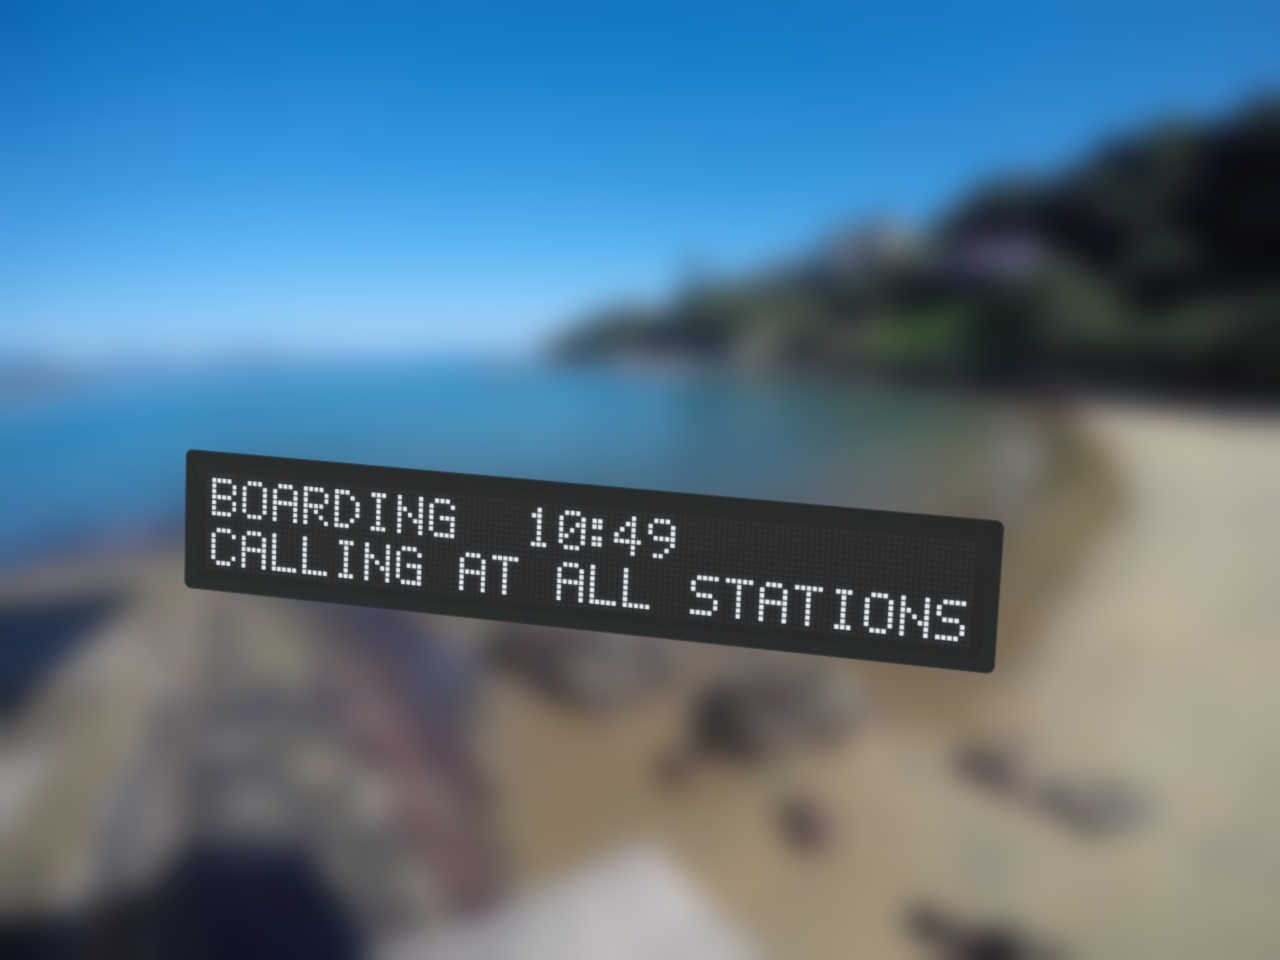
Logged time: 10,49
